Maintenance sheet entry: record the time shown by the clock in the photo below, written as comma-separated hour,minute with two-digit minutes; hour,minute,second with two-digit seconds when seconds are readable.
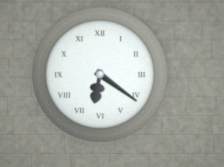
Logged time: 6,21
